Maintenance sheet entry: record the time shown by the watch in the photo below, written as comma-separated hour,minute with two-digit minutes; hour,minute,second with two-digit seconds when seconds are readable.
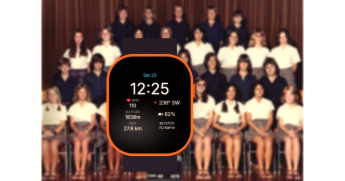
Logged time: 12,25
